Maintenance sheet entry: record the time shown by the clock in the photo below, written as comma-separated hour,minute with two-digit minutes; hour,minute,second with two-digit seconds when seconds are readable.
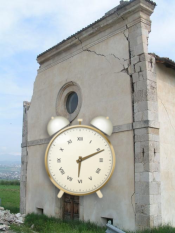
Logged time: 6,11
